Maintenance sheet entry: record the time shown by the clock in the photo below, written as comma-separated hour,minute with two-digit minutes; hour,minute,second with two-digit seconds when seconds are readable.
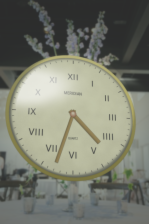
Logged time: 4,33
